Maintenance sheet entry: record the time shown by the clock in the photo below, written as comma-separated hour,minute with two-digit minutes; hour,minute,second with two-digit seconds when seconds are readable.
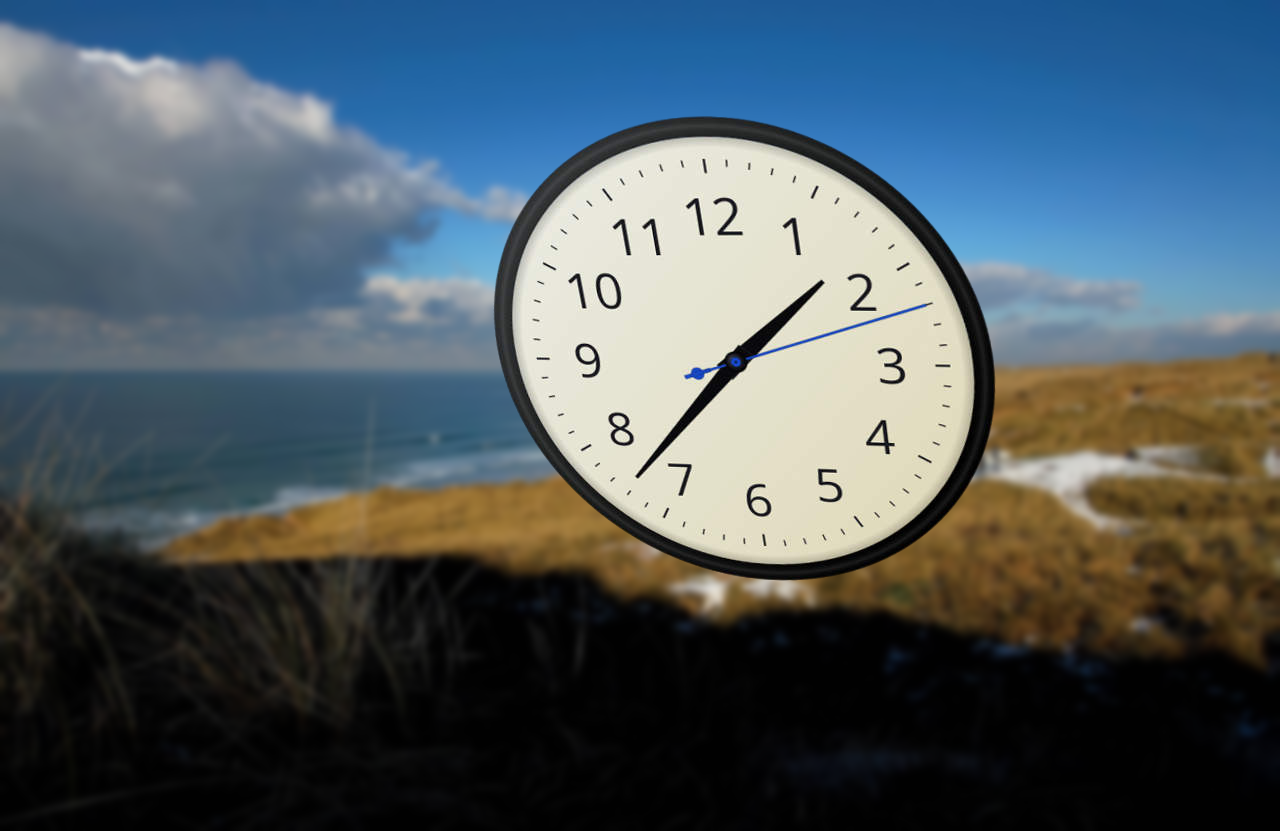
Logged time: 1,37,12
